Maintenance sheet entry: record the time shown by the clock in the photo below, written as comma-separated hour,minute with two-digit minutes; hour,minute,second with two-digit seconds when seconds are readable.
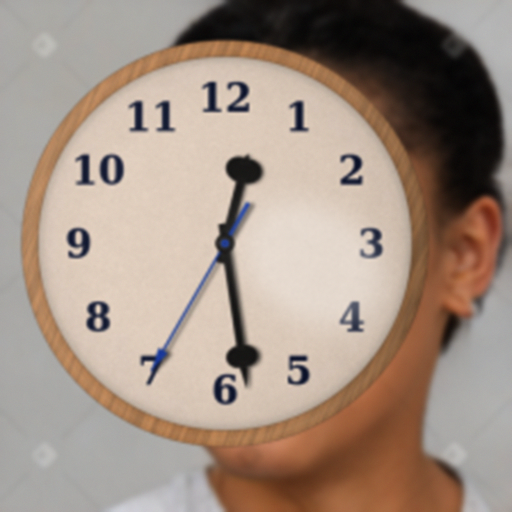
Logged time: 12,28,35
